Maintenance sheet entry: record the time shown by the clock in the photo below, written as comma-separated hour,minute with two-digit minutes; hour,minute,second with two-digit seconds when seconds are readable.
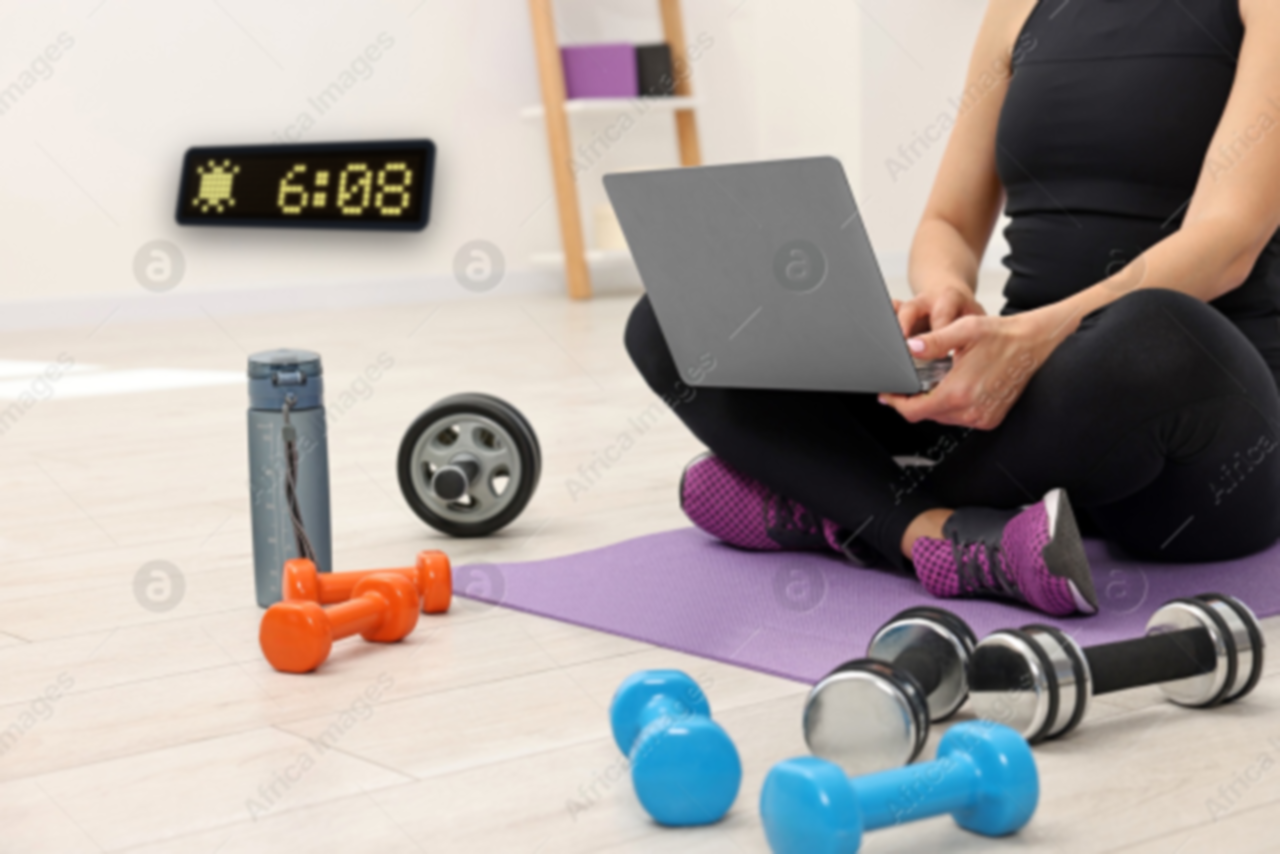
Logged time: 6,08
